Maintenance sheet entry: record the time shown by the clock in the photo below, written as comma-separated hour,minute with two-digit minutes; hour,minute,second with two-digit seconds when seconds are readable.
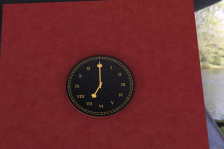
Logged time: 7,00
